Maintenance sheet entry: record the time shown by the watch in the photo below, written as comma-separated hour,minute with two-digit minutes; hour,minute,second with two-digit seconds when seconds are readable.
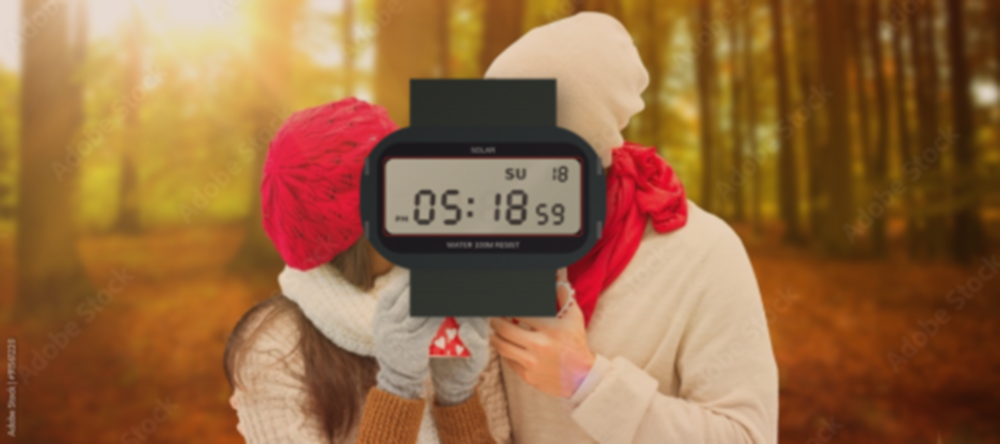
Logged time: 5,18,59
